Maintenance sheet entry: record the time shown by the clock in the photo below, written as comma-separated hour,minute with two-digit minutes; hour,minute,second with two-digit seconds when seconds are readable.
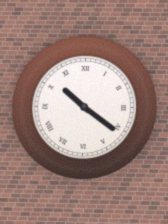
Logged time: 10,21
